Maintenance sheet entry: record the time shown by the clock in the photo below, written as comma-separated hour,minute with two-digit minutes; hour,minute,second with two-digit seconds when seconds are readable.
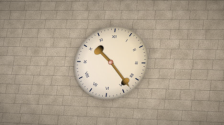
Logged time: 10,23
